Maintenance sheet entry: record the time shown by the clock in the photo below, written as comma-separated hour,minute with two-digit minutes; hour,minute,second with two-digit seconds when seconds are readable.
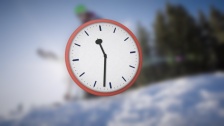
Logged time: 11,32
